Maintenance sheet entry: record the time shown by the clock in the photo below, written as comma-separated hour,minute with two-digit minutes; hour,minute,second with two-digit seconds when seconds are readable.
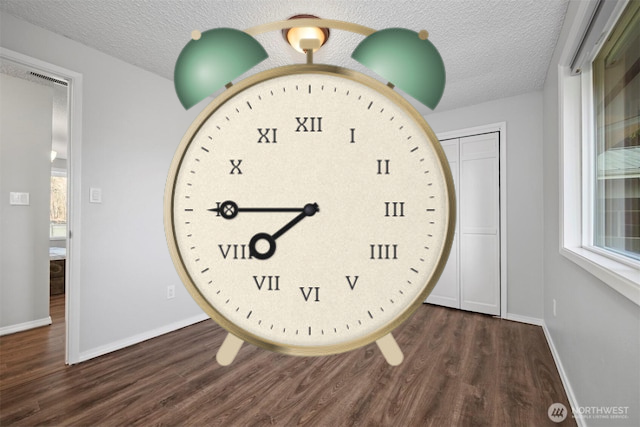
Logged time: 7,45
